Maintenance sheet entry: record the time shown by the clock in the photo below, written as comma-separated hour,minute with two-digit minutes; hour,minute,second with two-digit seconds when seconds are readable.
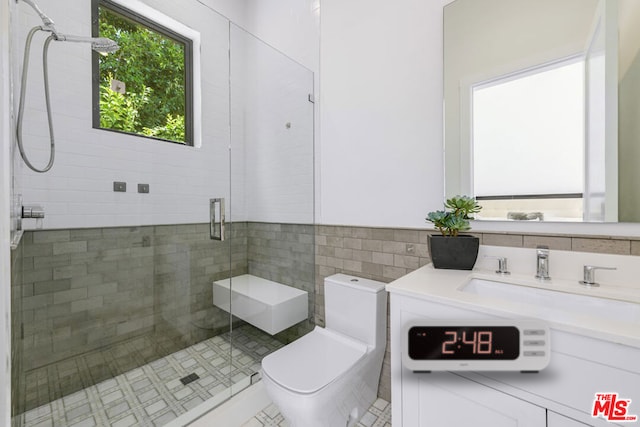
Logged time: 2,48
